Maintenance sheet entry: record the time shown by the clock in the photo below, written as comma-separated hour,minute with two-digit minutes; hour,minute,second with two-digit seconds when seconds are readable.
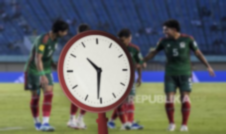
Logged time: 10,31
